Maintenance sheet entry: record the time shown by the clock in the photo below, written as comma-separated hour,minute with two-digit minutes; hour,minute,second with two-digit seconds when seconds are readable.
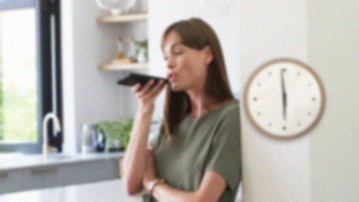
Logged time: 5,59
